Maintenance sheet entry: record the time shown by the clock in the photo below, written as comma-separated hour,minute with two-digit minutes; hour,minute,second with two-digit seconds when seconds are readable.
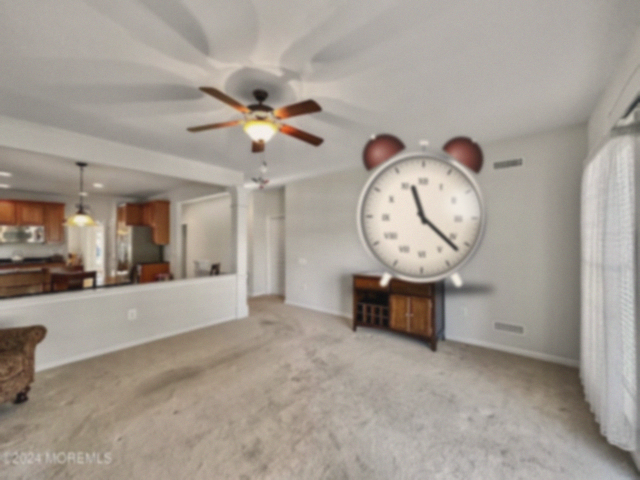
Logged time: 11,22
